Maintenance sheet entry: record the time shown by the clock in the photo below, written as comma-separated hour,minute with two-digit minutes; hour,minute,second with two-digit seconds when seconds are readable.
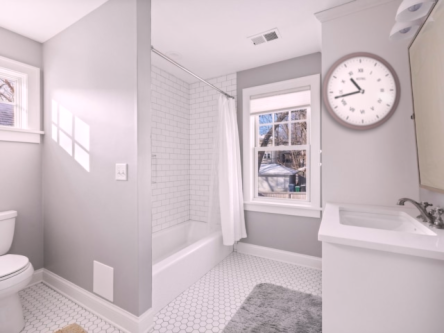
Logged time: 10,43
